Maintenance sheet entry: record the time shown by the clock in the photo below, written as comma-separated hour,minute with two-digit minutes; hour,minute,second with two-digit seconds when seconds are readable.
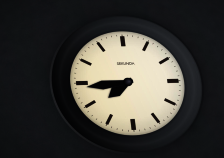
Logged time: 7,44
